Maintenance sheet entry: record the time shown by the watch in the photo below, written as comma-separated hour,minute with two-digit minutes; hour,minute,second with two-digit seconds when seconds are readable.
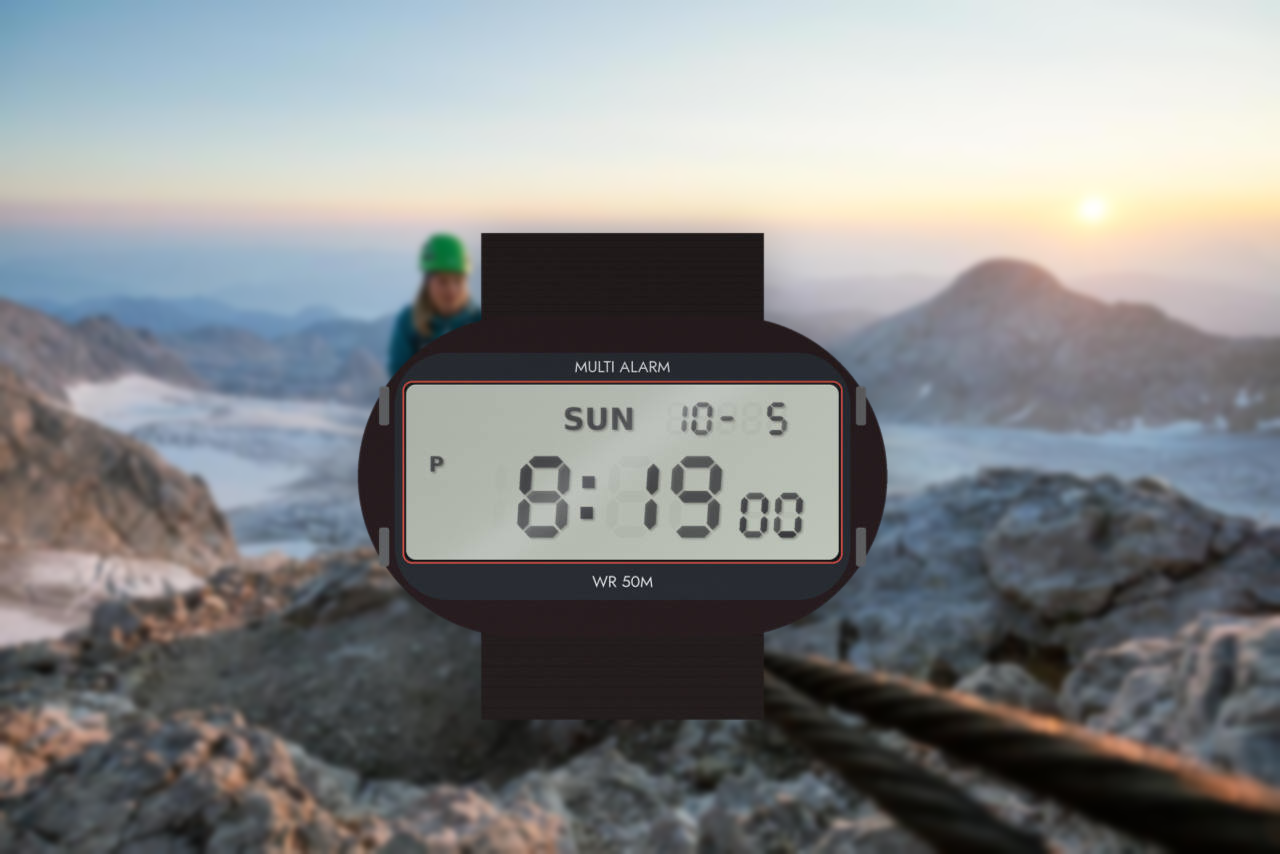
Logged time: 8,19,00
